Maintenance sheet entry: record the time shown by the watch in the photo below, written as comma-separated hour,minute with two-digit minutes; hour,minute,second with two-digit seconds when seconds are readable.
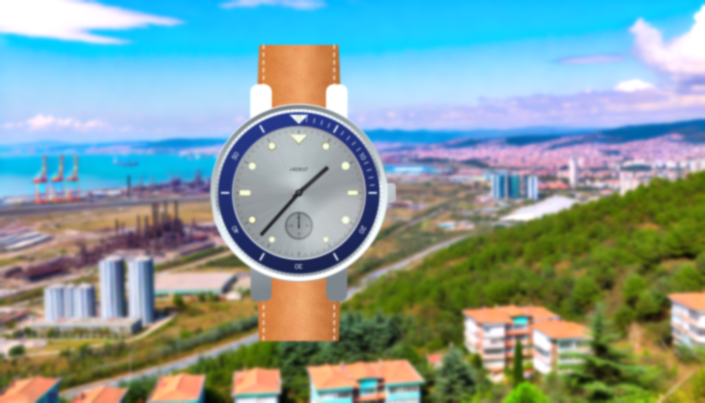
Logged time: 1,37
